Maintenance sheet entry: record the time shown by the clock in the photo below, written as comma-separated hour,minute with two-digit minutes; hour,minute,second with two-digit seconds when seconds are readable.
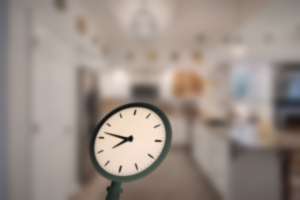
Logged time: 7,47
